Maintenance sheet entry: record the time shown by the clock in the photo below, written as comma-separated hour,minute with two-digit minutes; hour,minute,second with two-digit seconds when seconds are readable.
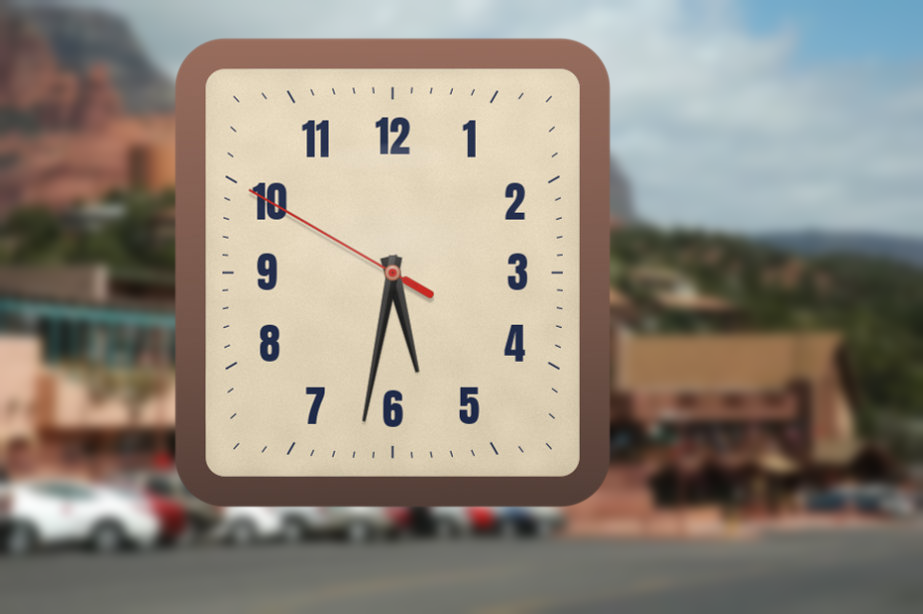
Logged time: 5,31,50
